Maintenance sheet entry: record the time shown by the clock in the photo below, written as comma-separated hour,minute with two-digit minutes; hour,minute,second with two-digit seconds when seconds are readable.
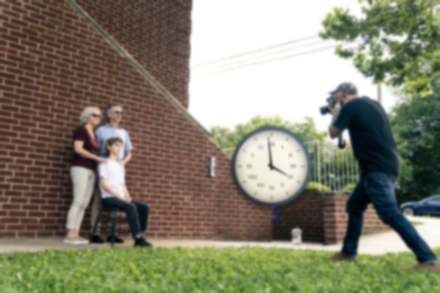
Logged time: 3,59
